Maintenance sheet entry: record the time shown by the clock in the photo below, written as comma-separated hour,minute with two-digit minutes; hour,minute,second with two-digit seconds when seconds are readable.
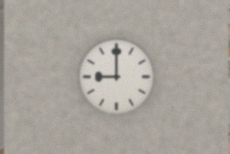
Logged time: 9,00
